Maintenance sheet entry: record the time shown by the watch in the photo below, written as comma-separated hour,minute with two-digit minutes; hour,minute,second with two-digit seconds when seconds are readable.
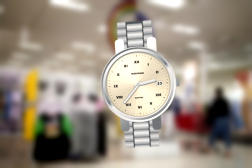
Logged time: 2,37
